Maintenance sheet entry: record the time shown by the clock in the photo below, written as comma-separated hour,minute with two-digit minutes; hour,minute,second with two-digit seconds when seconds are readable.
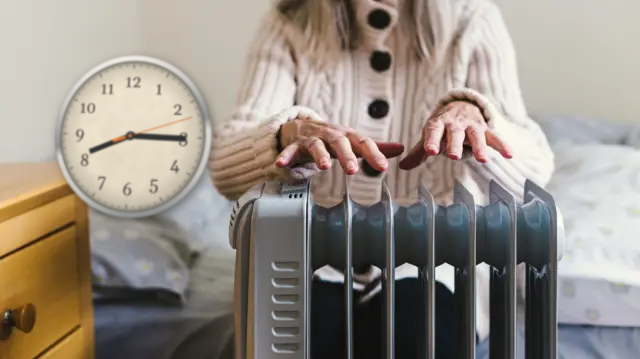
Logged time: 8,15,12
